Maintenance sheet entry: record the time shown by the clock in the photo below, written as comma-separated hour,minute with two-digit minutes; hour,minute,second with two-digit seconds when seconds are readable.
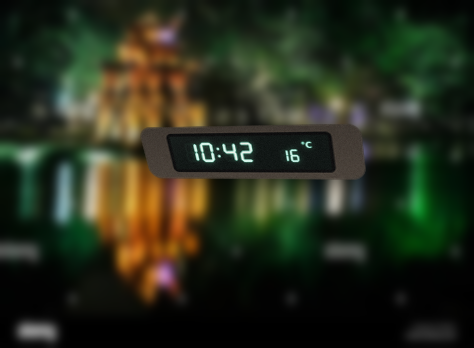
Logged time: 10,42
